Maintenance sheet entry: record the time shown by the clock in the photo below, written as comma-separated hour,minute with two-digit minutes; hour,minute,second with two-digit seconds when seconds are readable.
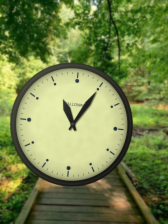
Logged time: 11,05
